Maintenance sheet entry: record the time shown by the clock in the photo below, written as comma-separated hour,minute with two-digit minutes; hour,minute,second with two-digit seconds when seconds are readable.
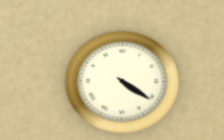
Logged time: 4,21
